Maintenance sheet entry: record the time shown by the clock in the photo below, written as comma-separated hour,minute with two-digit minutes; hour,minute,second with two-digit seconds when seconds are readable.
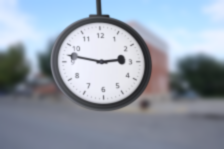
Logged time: 2,47
